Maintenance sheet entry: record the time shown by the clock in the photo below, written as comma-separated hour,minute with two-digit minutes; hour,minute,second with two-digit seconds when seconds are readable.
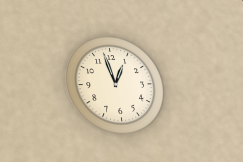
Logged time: 12,58
